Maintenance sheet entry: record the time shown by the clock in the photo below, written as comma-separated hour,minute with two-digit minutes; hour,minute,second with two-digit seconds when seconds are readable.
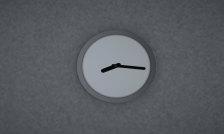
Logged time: 8,16
